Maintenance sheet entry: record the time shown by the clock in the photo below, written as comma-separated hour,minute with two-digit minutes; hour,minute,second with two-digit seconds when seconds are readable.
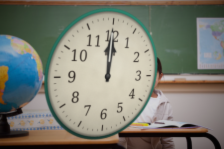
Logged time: 12,00
